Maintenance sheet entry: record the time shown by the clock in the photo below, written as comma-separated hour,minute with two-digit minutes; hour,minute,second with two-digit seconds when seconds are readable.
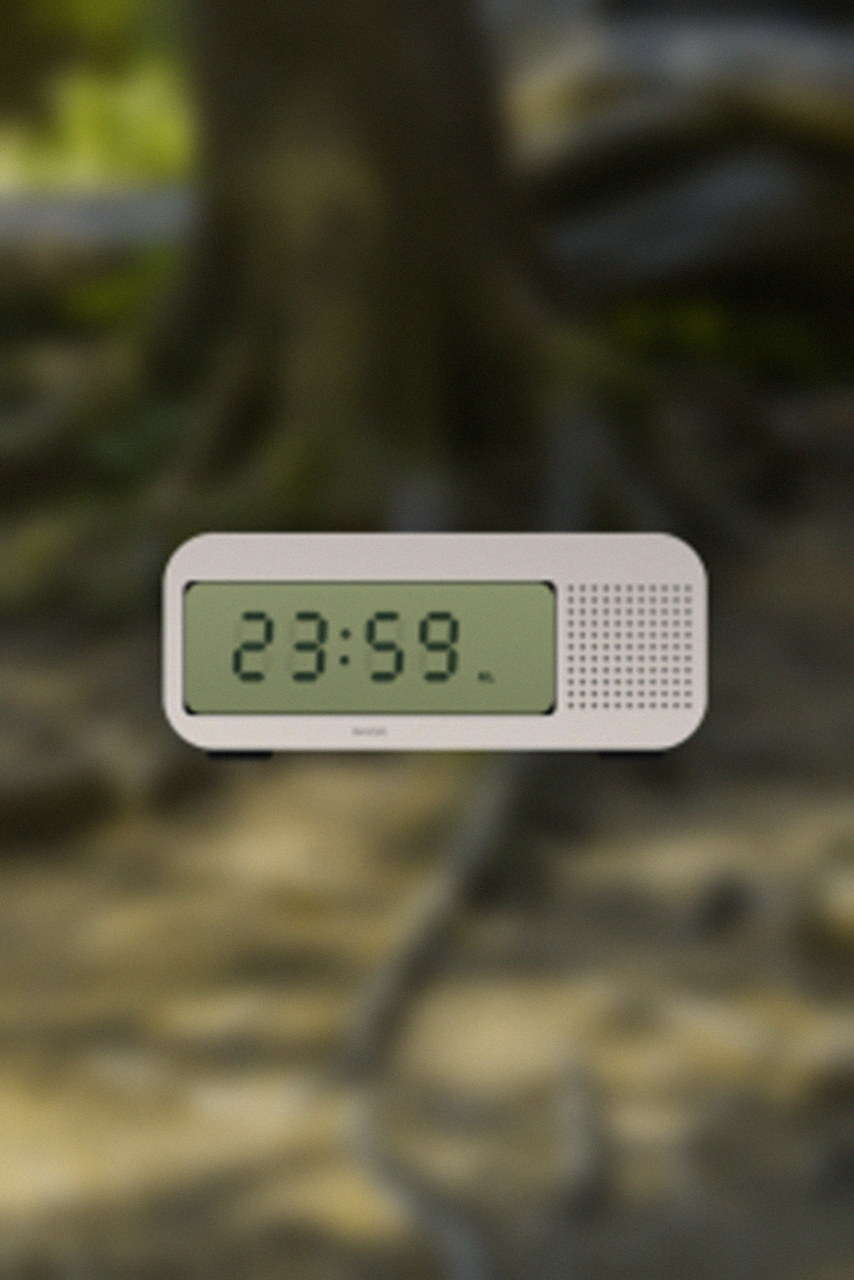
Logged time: 23,59
